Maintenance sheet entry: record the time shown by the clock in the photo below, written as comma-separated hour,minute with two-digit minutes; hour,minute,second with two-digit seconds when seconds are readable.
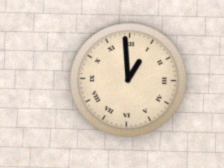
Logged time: 12,59
